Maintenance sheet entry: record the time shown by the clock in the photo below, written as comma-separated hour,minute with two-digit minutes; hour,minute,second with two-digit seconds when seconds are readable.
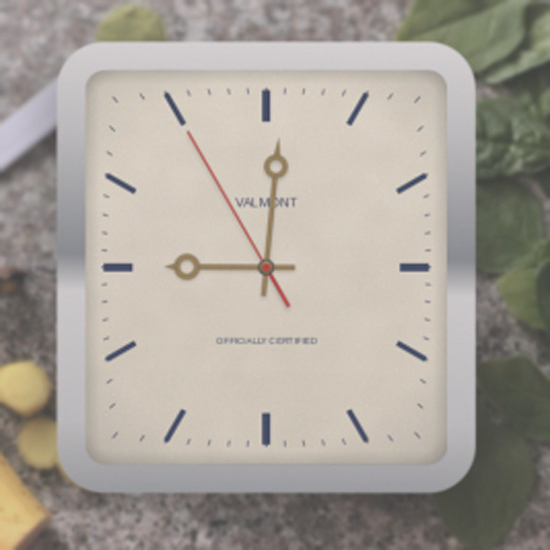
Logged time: 9,00,55
